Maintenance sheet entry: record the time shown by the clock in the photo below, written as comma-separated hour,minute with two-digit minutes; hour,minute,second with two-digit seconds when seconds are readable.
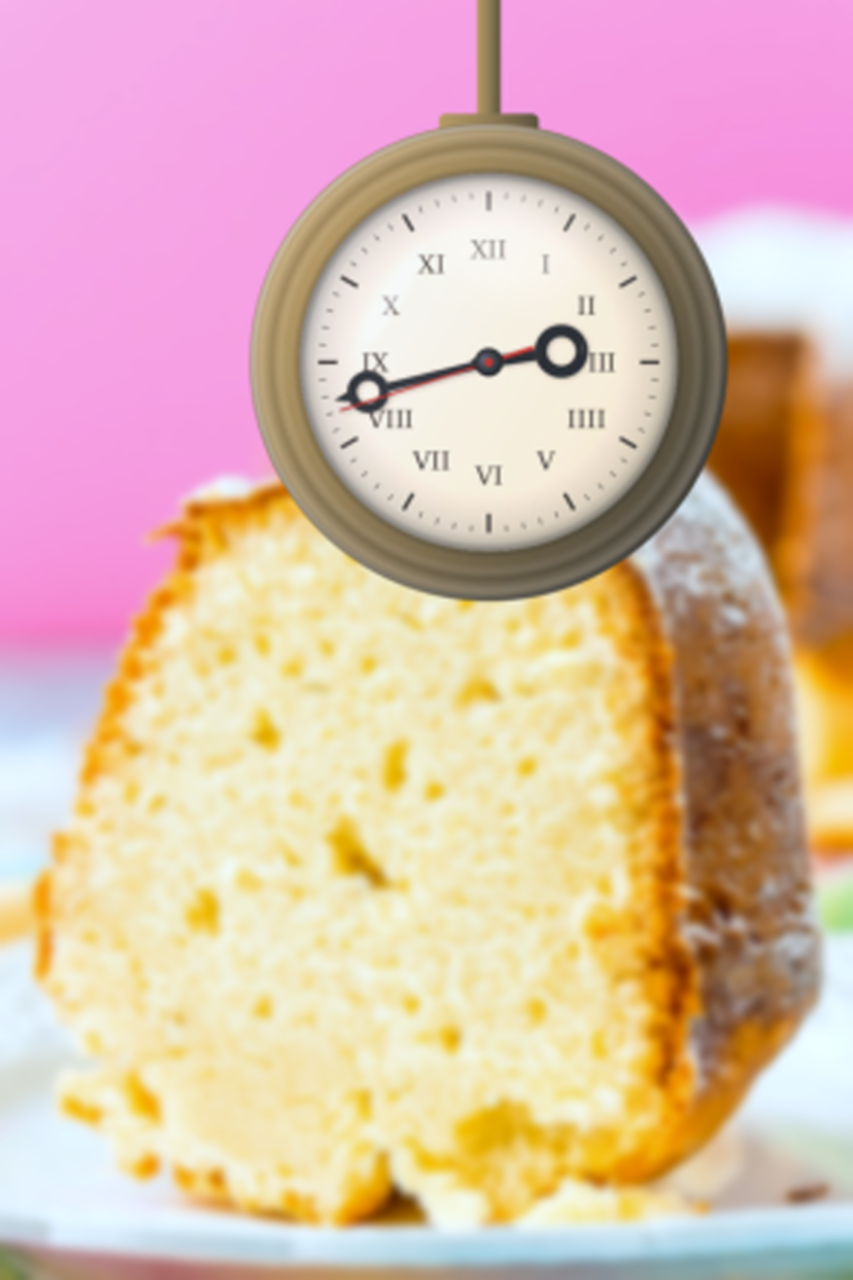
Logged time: 2,42,42
